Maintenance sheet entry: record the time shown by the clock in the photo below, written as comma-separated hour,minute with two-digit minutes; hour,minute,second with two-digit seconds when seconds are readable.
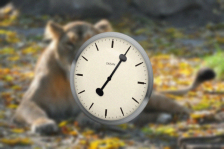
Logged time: 7,05
